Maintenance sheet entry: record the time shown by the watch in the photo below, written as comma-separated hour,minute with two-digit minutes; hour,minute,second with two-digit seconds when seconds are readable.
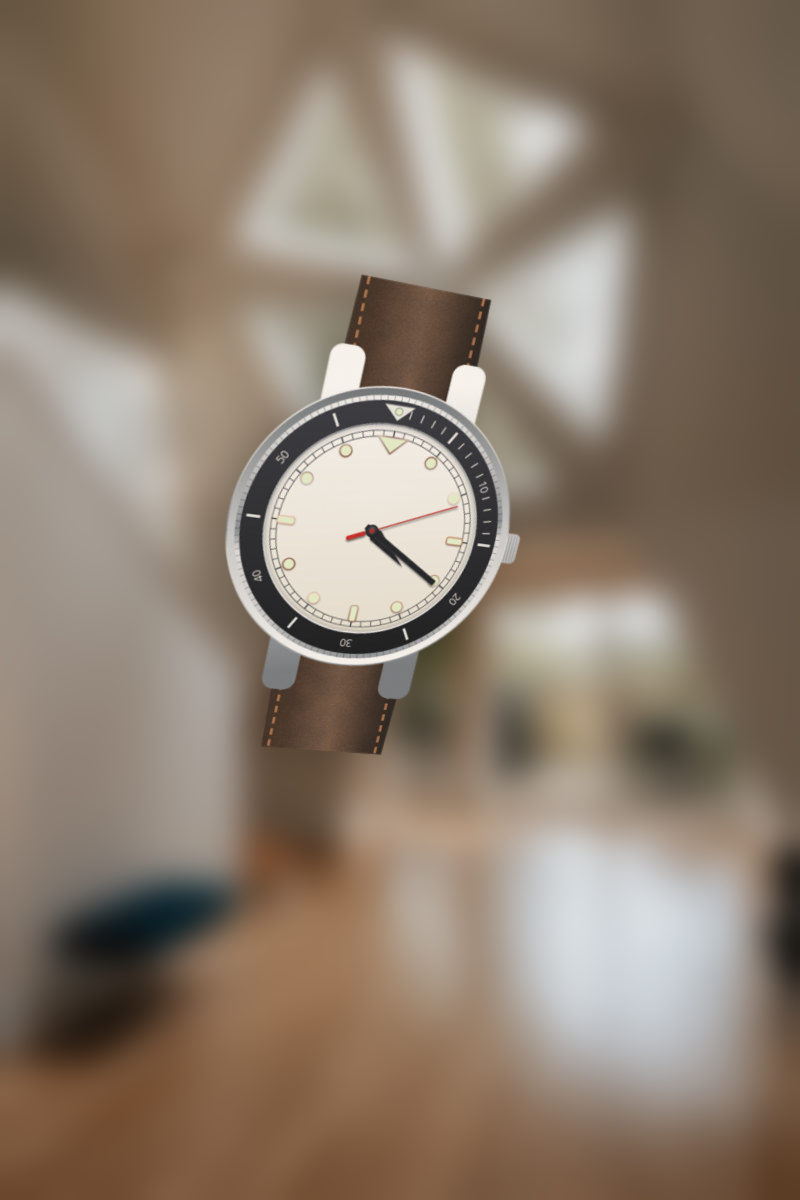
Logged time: 4,20,11
